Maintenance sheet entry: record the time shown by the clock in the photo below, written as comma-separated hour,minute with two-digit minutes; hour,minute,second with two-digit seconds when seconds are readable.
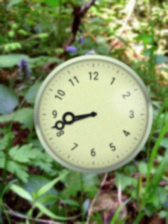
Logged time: 8,42
